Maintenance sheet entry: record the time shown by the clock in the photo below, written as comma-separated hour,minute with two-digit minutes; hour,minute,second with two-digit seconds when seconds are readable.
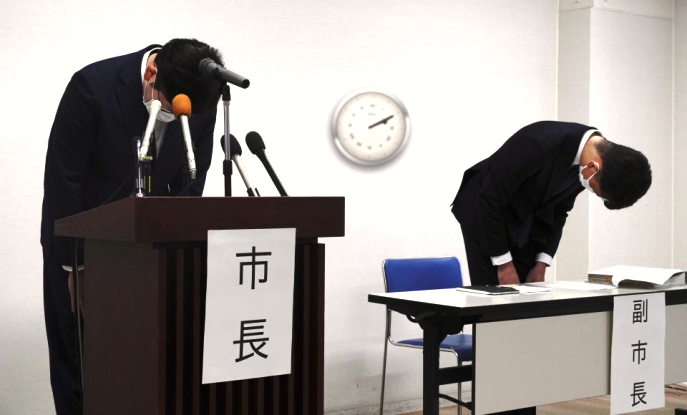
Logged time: 2,10
